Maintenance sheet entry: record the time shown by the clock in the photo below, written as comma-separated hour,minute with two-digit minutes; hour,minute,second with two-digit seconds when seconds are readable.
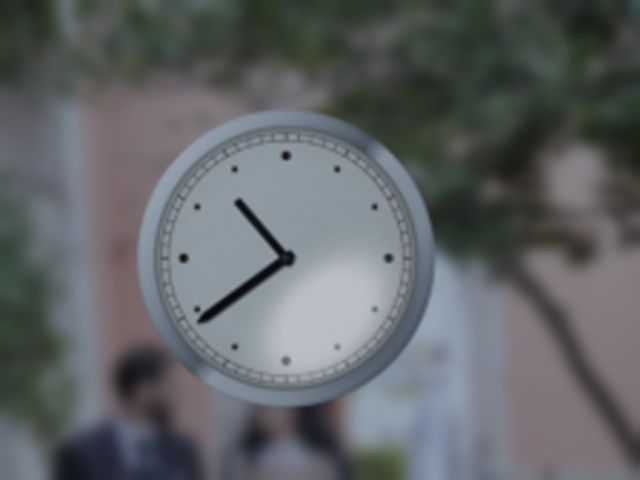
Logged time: 10,39
